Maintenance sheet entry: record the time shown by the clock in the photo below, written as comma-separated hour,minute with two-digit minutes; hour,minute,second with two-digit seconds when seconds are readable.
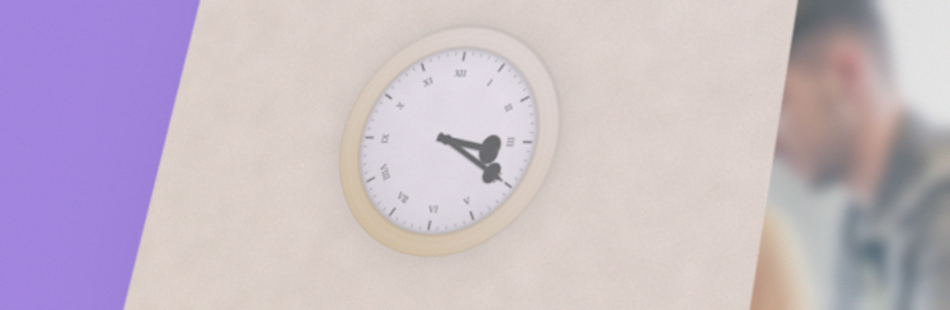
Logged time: 3,20
